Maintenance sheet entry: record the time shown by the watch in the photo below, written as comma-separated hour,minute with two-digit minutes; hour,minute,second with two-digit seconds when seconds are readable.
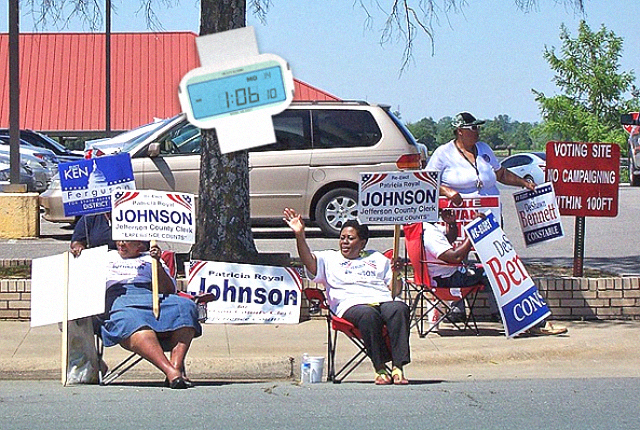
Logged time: 1,06,10
